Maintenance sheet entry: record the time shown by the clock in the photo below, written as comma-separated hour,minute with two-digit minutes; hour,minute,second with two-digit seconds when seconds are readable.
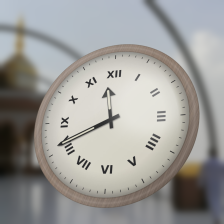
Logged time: 11,41
